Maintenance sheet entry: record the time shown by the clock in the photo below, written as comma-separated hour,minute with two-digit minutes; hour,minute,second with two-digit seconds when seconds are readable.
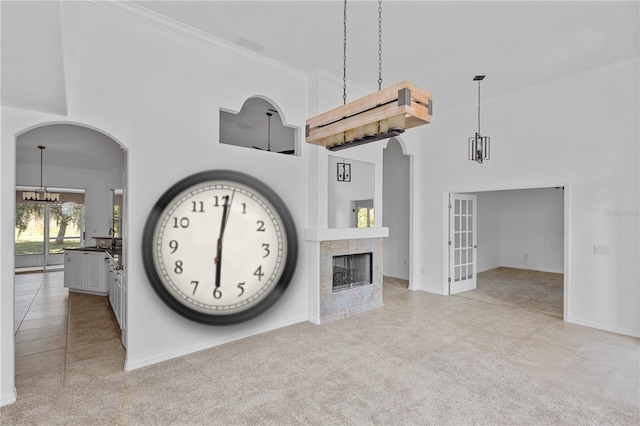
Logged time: 6,01,02
